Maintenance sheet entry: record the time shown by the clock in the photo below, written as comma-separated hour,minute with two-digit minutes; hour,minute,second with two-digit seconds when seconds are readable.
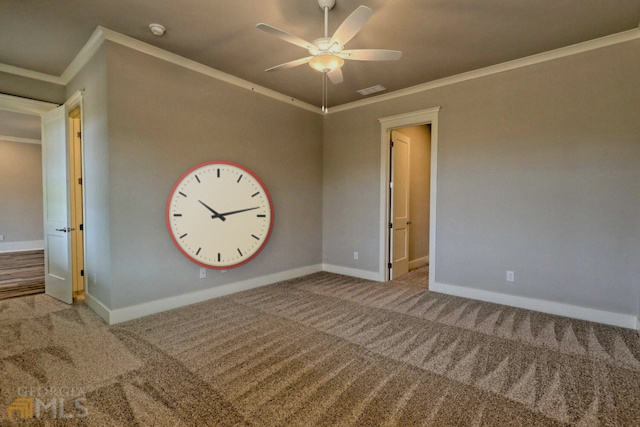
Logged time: 10,13
